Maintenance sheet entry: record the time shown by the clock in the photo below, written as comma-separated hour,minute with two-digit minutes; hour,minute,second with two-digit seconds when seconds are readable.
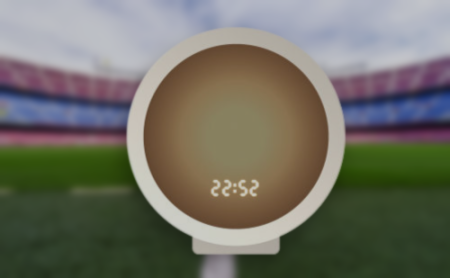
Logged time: 22,52
